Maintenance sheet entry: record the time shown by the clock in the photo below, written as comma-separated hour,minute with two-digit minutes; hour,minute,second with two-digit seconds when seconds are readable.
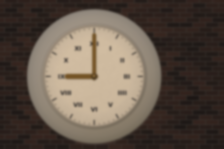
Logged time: 9,00
